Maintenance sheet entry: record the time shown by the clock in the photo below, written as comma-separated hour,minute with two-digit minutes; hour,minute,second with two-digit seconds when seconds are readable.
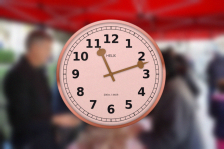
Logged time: 11,12
